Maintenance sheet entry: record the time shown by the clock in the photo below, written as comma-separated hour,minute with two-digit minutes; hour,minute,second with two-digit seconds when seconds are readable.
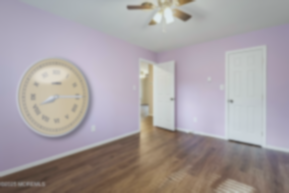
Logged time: 8,15
